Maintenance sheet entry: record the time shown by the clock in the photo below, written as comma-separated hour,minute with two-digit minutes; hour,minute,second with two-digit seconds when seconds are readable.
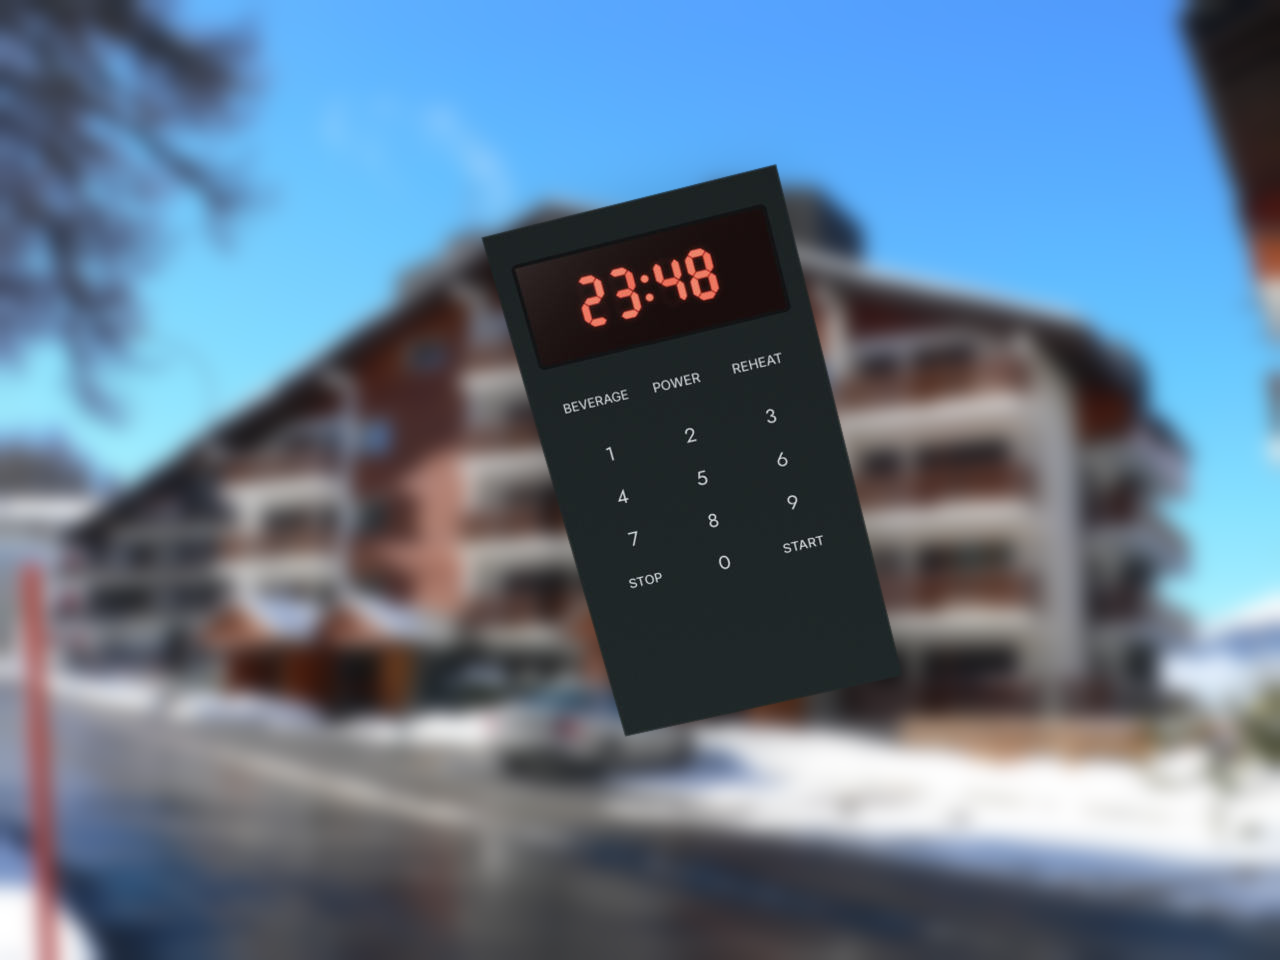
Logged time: 23,48
